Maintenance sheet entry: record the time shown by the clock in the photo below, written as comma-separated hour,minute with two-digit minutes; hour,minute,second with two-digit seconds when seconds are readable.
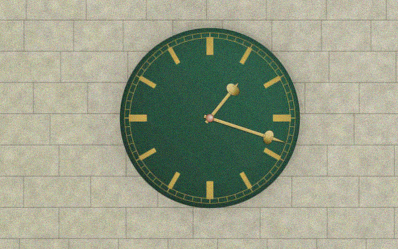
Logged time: 1,18
